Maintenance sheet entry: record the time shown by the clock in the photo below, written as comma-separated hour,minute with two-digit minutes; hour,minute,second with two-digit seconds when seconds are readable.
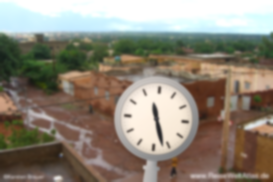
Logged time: 11,27
